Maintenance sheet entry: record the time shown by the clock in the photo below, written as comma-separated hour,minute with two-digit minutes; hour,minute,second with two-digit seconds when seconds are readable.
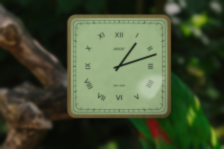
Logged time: 1,12
